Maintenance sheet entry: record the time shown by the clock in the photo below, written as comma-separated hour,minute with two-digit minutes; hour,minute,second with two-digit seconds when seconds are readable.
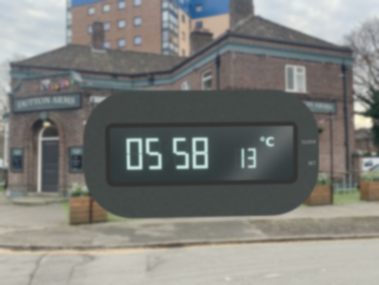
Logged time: 5,58
